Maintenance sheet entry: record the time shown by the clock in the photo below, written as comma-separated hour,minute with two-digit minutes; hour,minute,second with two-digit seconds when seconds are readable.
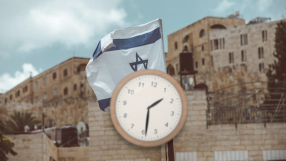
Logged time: 1,29
